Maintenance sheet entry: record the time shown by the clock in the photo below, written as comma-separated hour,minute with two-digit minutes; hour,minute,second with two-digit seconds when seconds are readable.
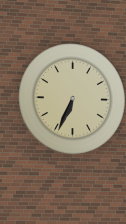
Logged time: 6,34
